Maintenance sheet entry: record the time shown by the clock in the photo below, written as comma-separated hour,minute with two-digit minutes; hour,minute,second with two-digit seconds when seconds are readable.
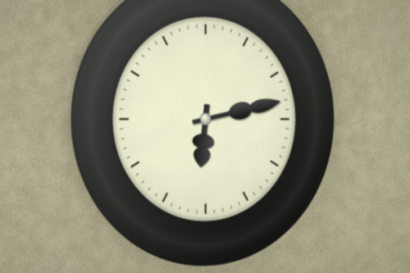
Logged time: 6,13
